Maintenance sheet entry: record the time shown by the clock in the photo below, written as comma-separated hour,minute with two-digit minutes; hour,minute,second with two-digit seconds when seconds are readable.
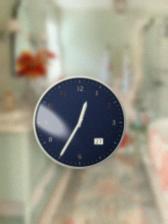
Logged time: 12,35
